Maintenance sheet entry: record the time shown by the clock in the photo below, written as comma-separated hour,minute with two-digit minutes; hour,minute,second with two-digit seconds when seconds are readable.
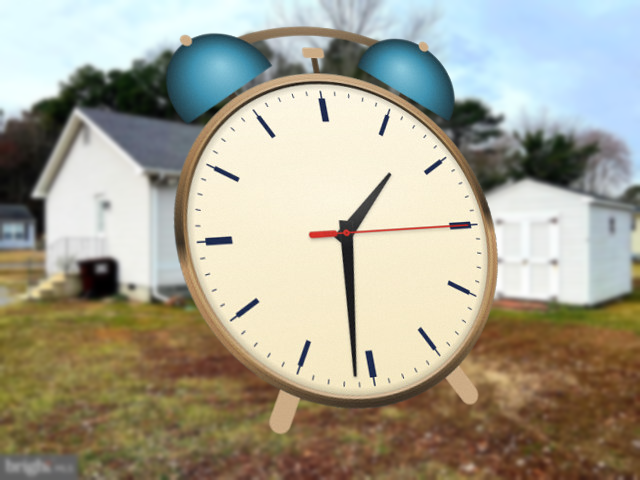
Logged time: 1,31,15
